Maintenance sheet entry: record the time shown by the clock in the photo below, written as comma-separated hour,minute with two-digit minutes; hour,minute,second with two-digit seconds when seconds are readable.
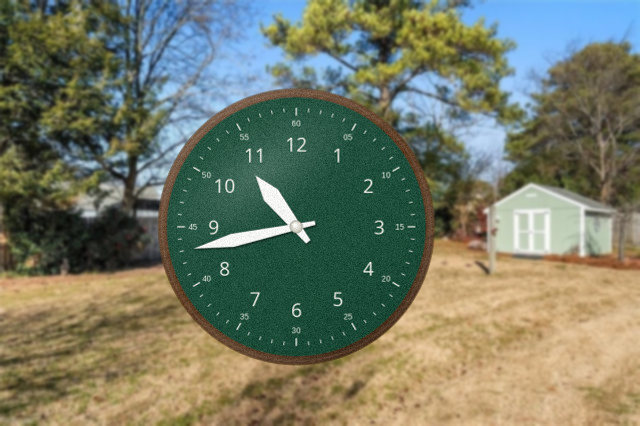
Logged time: 10,43
